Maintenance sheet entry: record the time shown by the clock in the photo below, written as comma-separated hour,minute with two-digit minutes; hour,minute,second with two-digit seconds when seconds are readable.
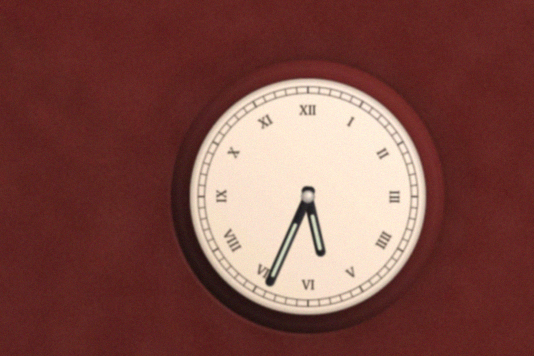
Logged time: 5,34
